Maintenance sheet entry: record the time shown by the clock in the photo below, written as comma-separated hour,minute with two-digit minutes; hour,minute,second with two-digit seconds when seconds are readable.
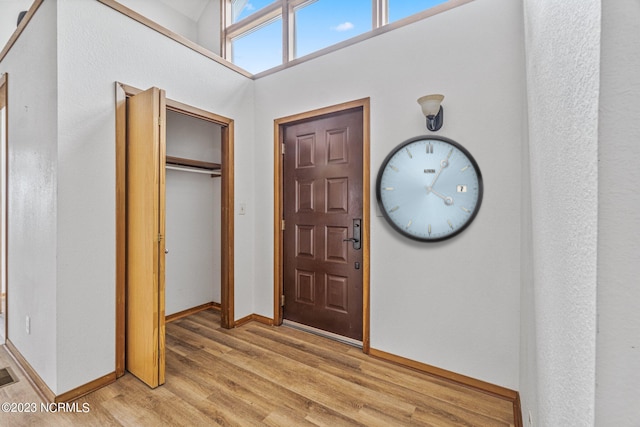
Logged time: 4,05
